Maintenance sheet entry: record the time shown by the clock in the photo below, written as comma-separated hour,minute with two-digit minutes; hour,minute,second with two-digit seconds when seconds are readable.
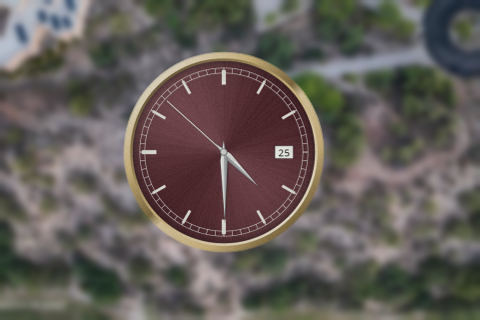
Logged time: 4,29,52
